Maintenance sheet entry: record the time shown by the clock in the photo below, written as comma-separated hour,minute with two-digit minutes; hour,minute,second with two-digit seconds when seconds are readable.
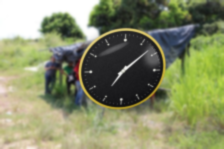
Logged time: 7,08
